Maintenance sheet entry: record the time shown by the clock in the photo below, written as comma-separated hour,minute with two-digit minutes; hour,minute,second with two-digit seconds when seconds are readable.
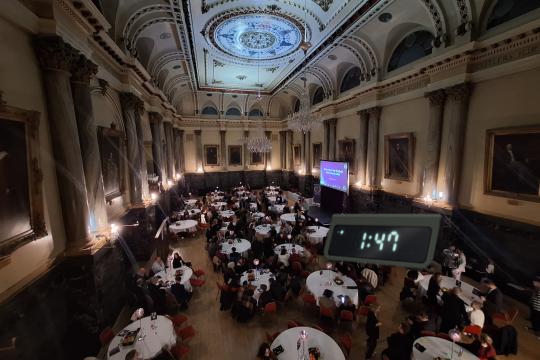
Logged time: 1,47
